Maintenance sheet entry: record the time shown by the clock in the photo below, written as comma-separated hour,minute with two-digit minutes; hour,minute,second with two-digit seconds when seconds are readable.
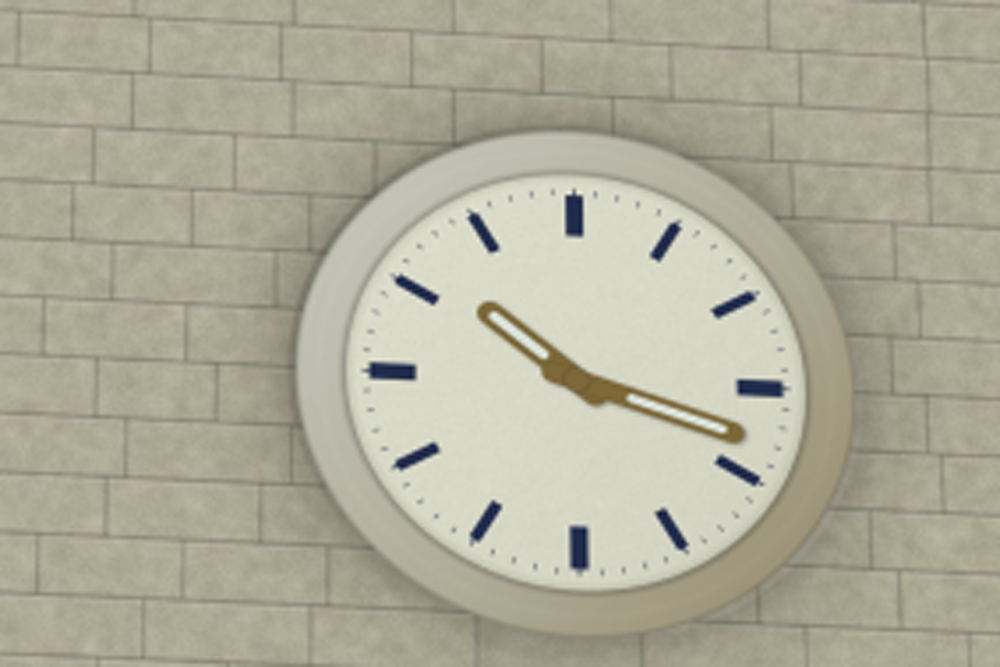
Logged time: 10,18
